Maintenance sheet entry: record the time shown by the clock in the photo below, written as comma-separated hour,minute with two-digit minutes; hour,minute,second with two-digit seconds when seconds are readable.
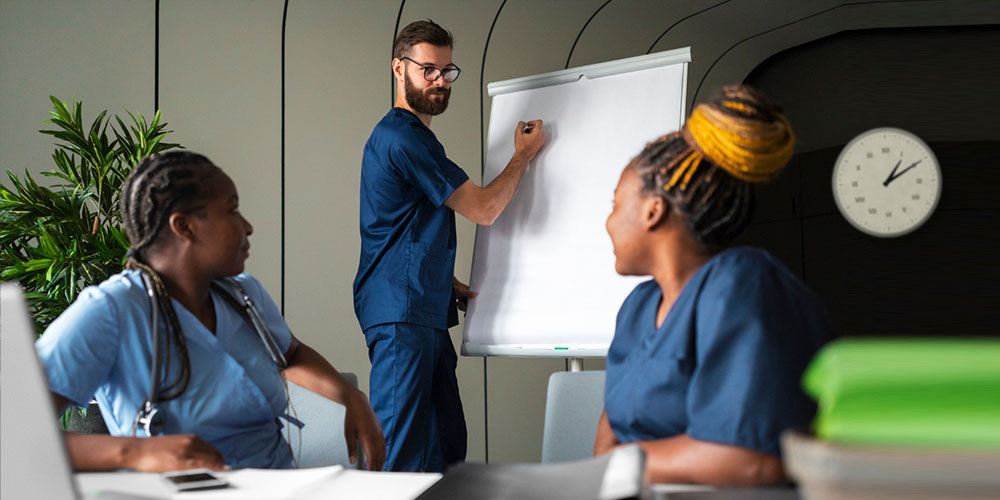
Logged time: 1,10
